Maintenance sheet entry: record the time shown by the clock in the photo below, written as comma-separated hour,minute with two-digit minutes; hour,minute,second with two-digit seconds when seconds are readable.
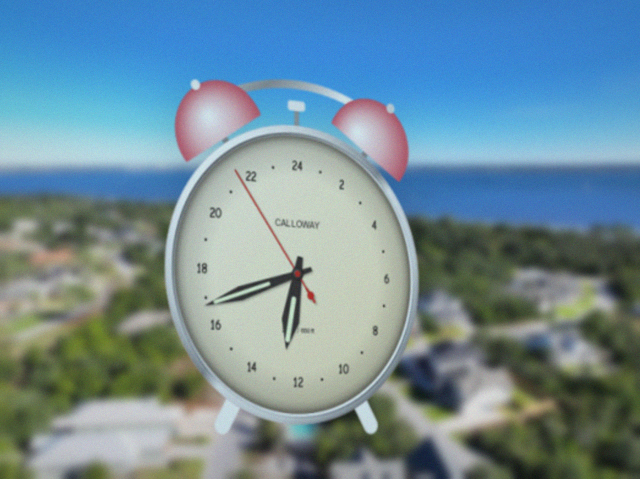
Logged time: 12,41,54
